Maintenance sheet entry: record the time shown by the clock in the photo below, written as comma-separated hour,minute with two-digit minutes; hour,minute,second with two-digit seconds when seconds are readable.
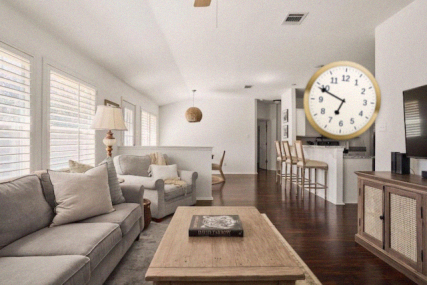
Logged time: 6,49
